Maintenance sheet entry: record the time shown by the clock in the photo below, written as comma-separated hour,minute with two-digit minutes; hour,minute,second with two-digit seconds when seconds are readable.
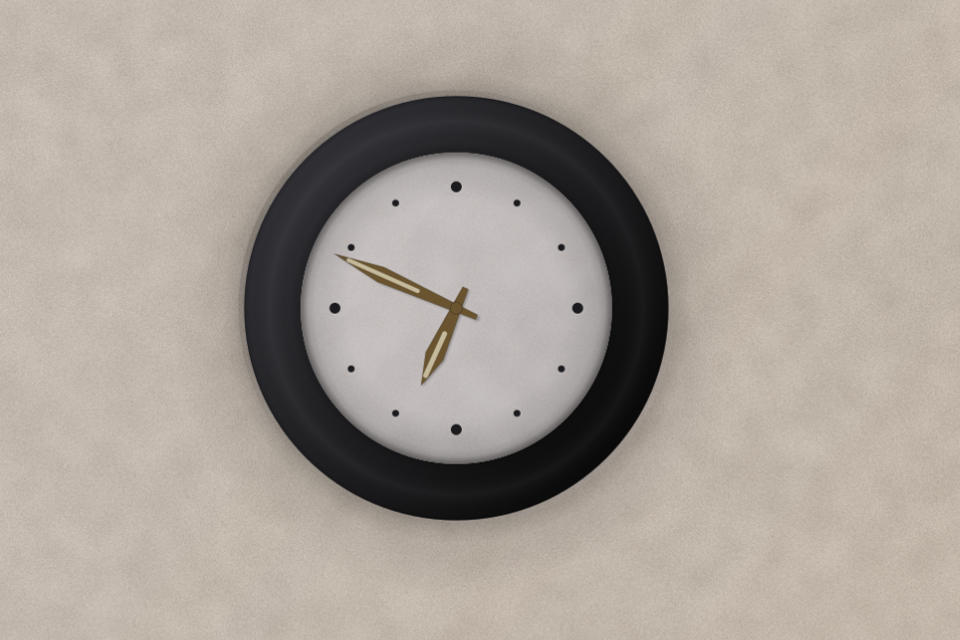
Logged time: 6,49
